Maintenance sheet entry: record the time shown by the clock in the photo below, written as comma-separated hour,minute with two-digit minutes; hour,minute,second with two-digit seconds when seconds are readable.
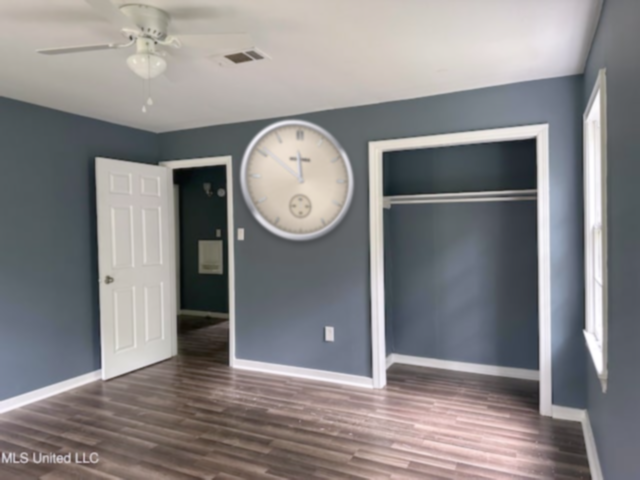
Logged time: 11,51
